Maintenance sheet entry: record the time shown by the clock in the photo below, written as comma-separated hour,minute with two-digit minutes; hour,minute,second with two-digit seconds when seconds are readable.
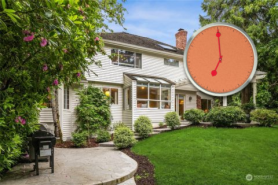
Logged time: 7,00
